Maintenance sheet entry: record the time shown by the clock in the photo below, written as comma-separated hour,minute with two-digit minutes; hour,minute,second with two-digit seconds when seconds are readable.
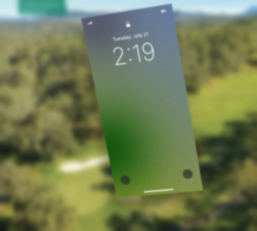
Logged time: 2,19
